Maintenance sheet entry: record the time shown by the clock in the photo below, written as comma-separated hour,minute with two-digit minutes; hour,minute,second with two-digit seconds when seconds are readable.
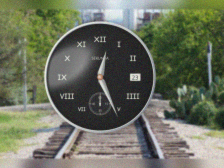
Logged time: 12,26
